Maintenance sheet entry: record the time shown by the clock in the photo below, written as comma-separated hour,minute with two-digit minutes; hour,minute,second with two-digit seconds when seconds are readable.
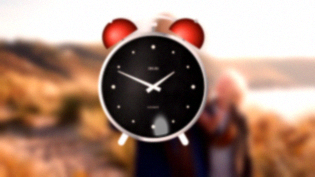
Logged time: 1,49
